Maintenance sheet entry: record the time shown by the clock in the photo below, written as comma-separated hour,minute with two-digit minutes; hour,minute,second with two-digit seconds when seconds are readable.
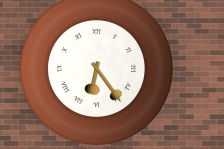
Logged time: 6,24
